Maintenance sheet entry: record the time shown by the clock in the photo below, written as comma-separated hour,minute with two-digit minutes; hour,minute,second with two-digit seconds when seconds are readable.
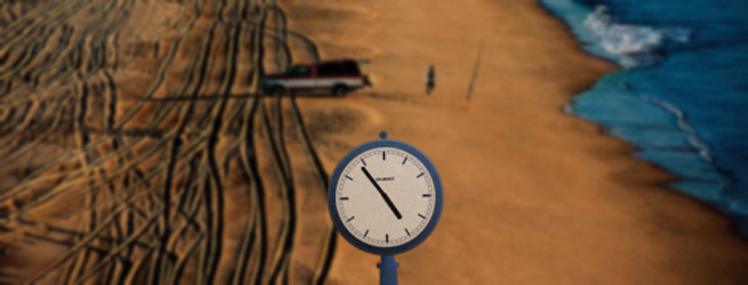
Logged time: 4,54
